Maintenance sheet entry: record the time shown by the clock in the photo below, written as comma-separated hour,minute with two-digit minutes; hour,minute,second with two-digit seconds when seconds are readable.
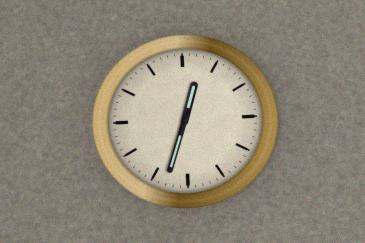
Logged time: 12,33
